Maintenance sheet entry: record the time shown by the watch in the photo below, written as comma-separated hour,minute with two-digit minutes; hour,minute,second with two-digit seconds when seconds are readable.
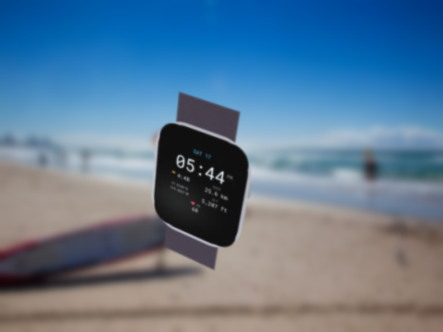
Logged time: 5,44
